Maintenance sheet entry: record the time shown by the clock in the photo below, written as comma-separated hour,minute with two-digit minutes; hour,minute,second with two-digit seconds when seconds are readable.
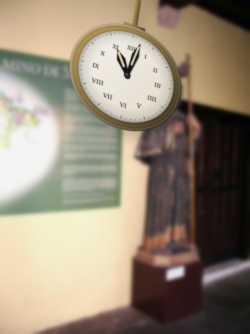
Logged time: 11,02
